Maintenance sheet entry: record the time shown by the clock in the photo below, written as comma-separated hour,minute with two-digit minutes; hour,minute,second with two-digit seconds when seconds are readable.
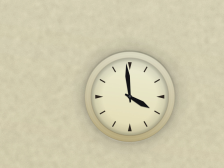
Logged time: 3,59
